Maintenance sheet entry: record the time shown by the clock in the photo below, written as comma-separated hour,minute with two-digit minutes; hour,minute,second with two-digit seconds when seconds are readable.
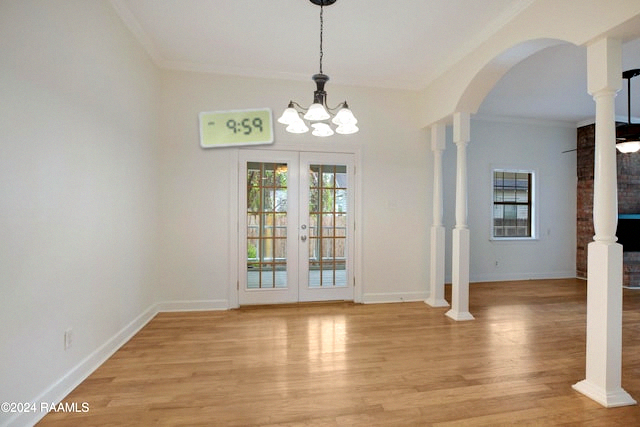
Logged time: 9,59
